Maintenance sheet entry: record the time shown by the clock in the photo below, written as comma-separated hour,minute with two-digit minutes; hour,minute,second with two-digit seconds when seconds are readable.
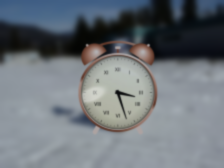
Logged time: 3,27
